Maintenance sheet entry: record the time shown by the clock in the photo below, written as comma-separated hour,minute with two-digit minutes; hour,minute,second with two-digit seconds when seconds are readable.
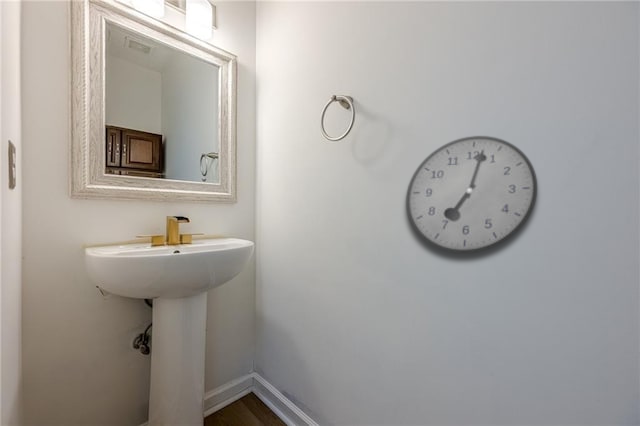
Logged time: 7,02
